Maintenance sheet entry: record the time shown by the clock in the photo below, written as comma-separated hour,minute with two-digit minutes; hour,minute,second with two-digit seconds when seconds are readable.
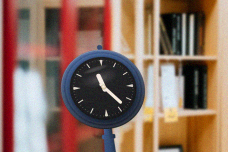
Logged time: 11,23
